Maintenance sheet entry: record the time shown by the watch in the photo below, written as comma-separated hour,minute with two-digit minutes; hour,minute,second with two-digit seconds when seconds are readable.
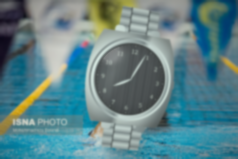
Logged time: 8,04
